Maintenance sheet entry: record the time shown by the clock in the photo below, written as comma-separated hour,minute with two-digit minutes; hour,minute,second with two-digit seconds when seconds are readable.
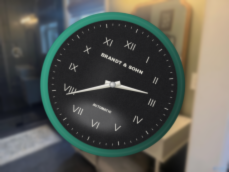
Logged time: 2,39
